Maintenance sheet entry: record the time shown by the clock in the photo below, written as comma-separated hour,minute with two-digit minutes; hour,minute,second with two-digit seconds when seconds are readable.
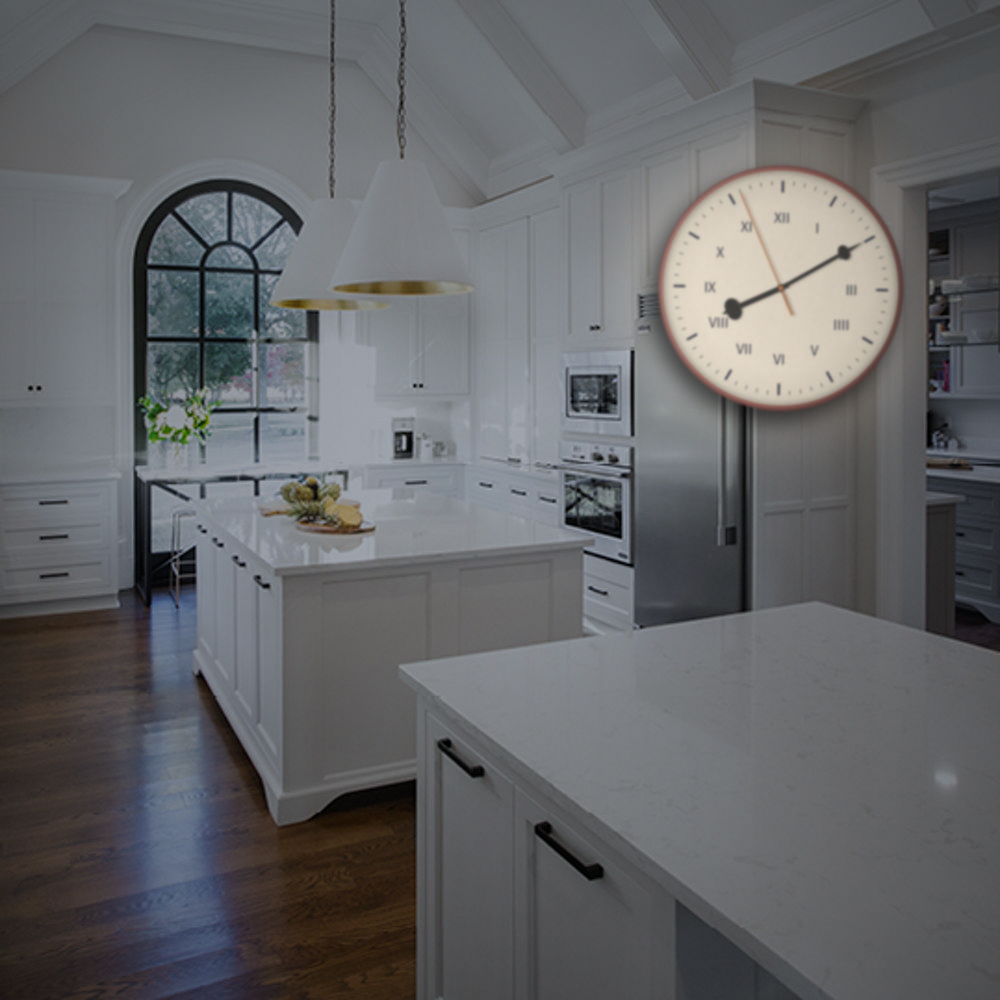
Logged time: 8,09,56
